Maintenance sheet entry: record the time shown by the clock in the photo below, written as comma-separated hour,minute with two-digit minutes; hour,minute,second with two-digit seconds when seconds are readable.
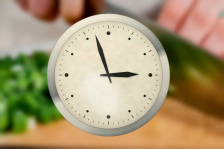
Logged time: 2,57
